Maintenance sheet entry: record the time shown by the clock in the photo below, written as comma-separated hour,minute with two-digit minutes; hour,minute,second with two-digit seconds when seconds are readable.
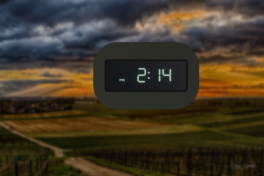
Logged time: 2,14
